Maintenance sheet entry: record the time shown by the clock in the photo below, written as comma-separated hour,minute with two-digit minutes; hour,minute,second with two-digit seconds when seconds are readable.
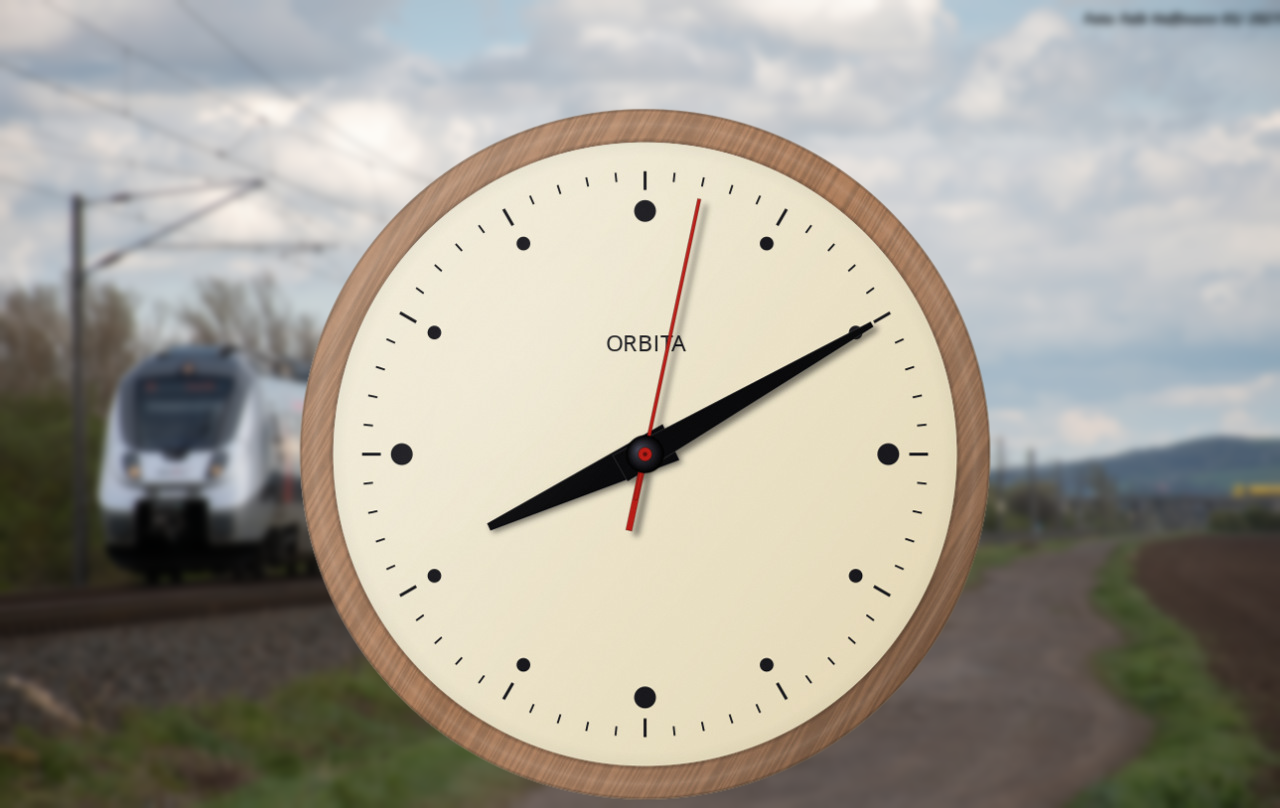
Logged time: 8,10,02
